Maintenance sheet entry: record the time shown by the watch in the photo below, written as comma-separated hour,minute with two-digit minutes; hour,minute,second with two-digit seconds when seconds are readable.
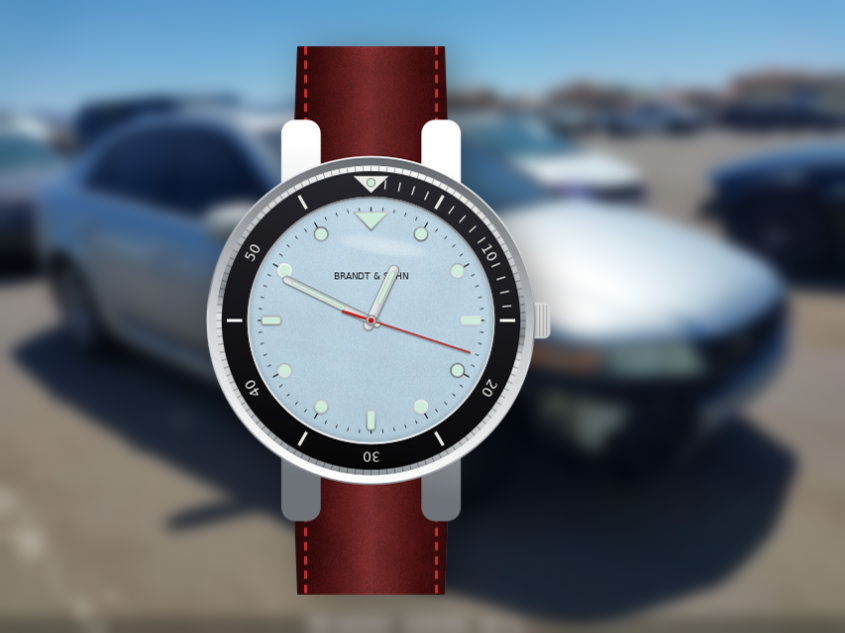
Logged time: 12,49,18
